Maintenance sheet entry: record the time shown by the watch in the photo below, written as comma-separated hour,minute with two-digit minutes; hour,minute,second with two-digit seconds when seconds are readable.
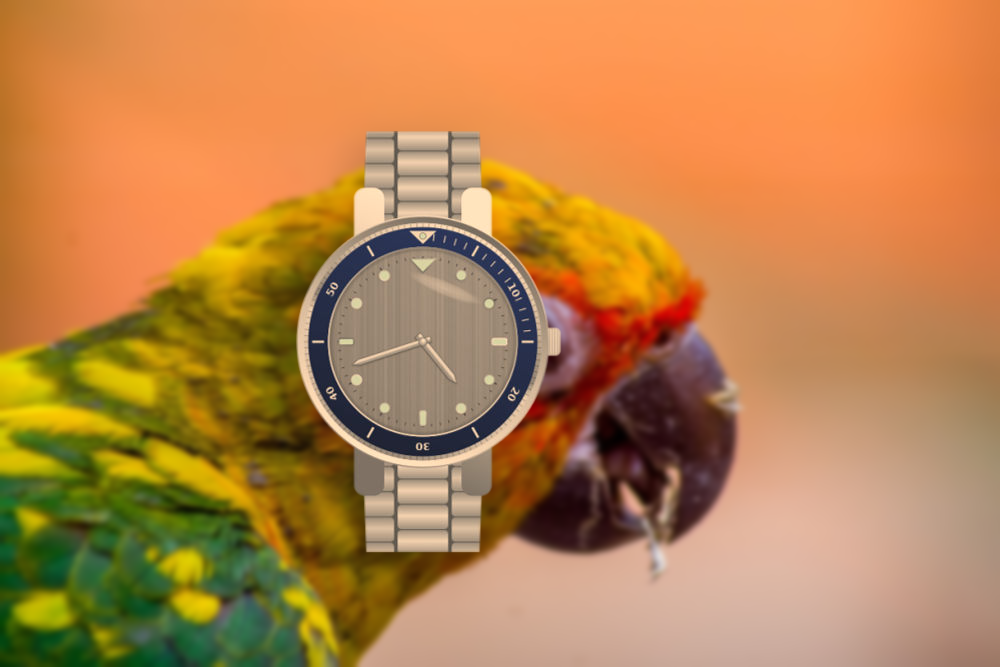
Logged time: 4,42
